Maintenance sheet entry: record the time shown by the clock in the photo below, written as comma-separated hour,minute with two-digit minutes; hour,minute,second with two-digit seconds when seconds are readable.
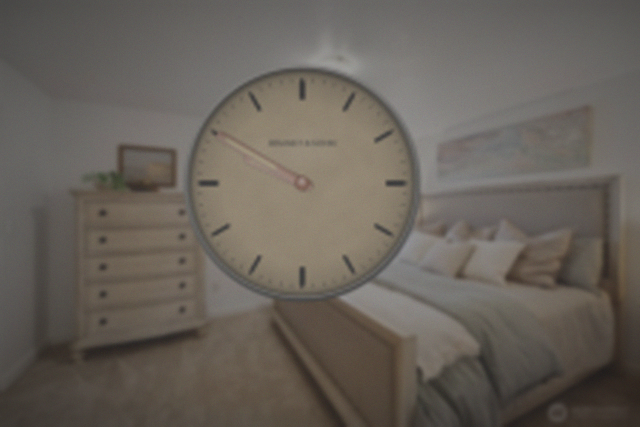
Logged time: 9,50
